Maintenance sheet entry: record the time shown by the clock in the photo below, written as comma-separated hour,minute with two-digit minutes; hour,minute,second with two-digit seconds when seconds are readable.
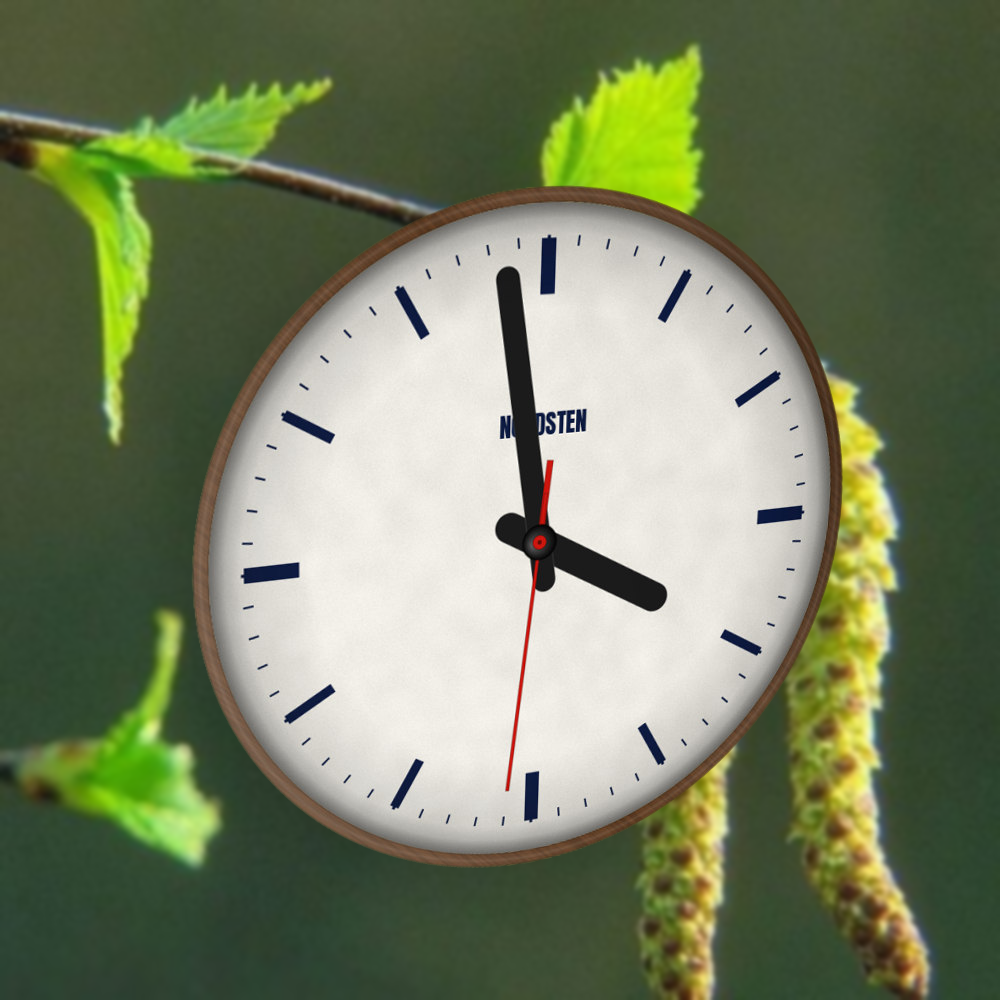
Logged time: 3,58,31
